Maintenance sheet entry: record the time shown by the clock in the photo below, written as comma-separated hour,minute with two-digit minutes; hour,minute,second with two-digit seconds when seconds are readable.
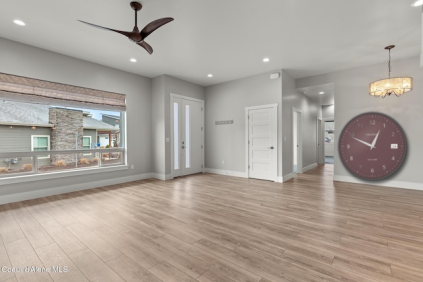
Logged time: 12,49
